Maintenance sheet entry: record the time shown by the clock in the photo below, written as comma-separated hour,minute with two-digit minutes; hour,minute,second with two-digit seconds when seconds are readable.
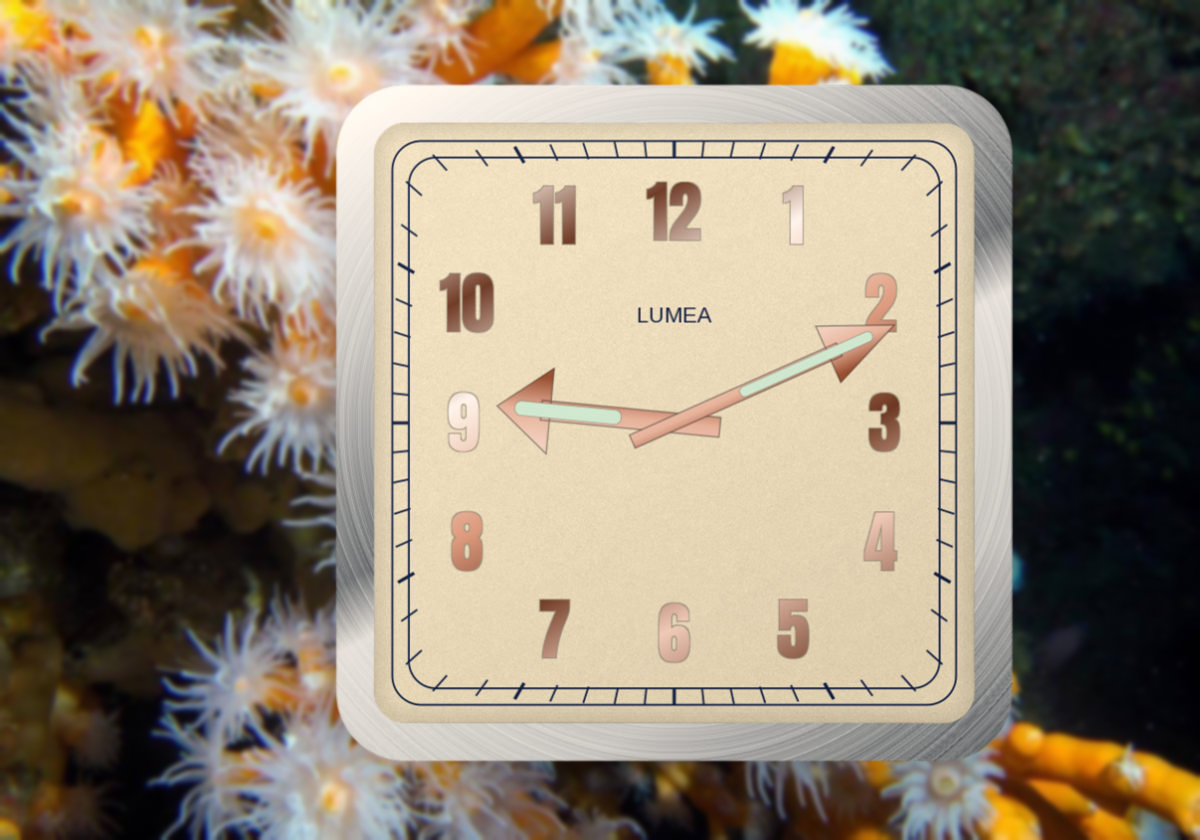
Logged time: 9,11
